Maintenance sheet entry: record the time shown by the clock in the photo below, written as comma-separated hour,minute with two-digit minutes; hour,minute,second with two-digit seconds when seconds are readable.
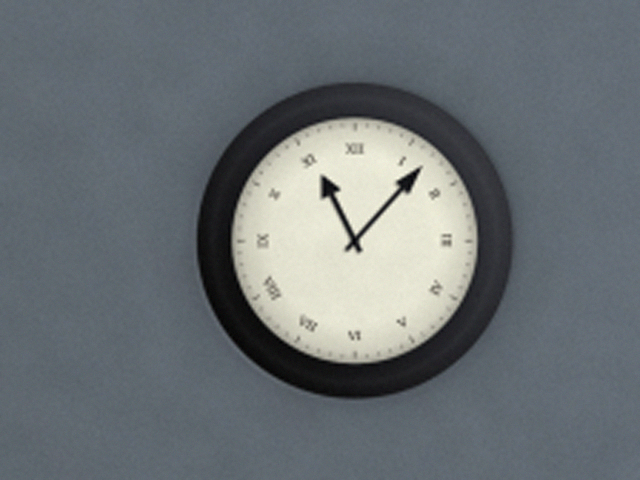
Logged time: 11,07
